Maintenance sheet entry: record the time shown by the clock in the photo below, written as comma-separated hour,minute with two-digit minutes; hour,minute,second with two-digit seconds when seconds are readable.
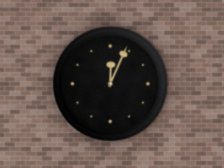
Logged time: 12,04
